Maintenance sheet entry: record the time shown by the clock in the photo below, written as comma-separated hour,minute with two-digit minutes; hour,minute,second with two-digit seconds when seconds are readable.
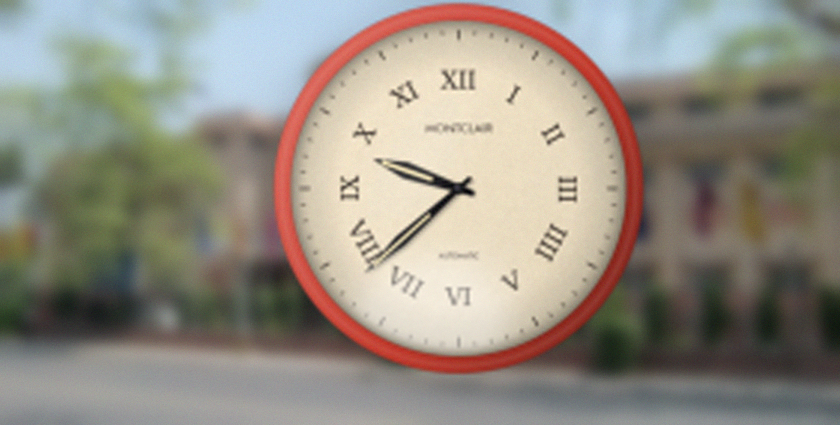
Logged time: 9,38
